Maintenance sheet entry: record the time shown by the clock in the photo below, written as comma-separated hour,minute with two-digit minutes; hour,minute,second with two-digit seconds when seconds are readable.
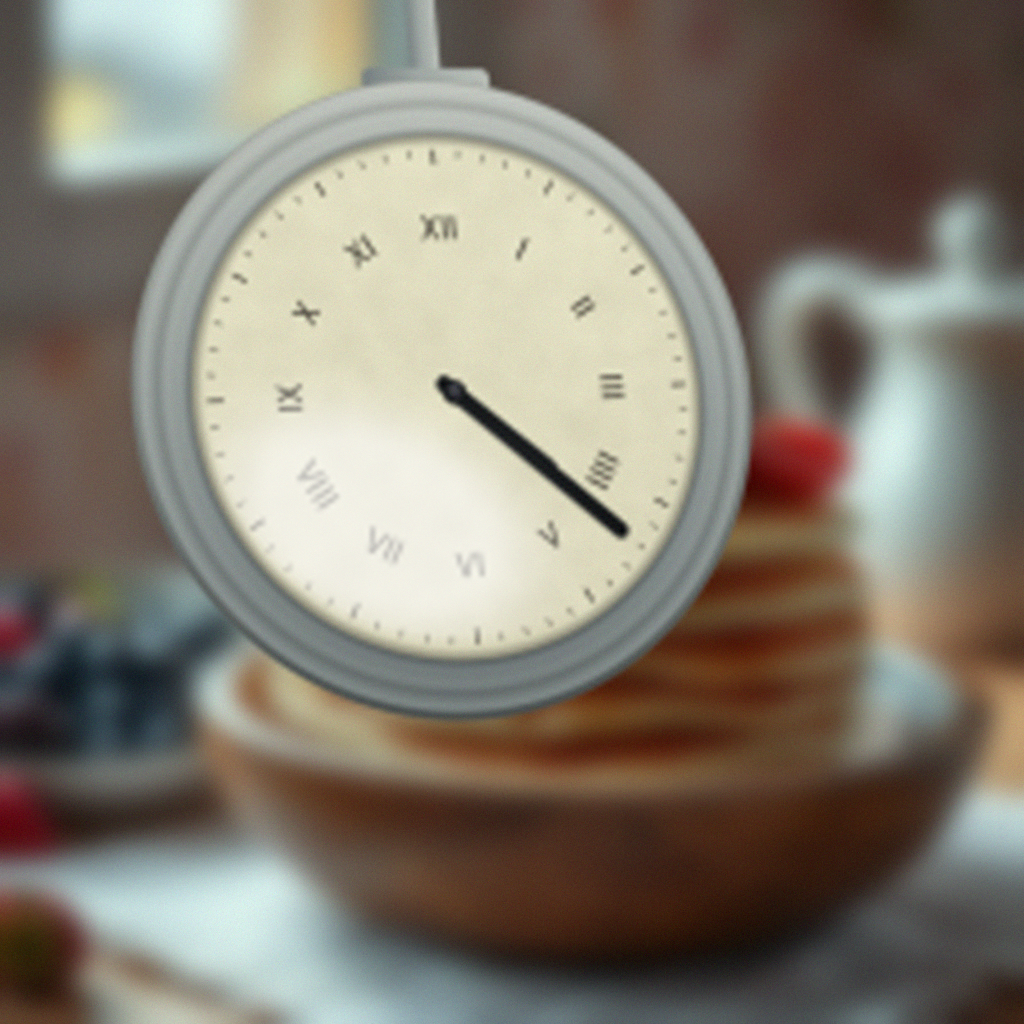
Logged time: 4,22
